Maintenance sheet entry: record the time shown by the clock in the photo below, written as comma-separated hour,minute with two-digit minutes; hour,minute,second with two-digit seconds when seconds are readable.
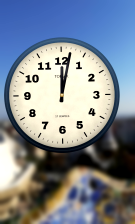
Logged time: 12,02
